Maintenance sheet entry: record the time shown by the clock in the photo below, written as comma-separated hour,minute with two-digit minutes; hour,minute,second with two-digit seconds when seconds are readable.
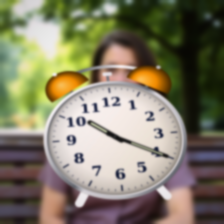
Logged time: 10,20
